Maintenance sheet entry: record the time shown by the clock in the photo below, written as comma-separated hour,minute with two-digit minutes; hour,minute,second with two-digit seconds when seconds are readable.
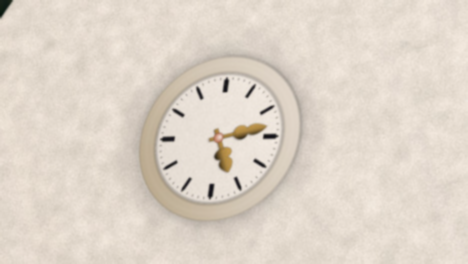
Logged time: 5,13
